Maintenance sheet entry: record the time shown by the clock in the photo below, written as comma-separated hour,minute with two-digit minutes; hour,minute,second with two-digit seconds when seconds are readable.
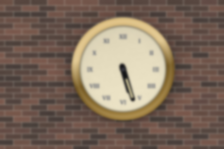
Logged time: 5,27
